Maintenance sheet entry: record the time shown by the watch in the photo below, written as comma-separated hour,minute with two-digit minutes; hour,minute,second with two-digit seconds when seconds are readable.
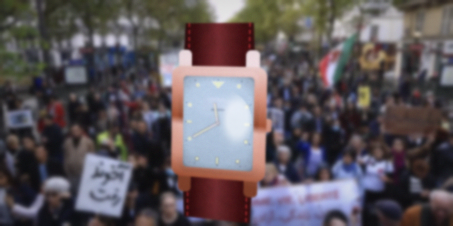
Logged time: 11,40
